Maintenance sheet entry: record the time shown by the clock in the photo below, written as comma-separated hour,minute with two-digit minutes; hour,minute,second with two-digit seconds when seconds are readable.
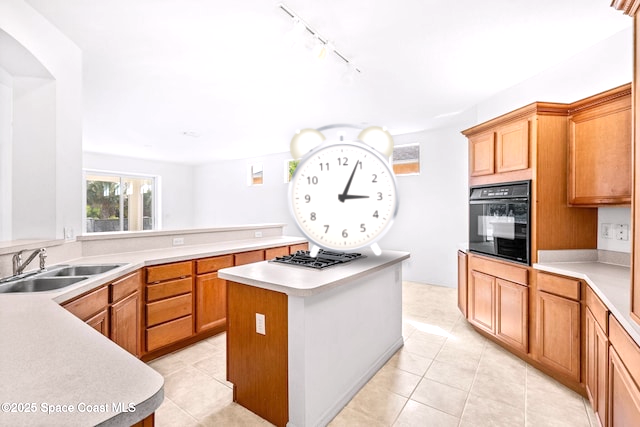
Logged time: 3,04
